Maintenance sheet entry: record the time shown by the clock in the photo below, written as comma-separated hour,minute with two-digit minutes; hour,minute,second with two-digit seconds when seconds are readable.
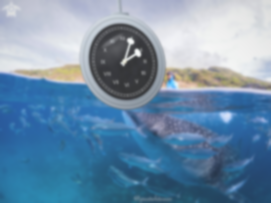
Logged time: 2,04
